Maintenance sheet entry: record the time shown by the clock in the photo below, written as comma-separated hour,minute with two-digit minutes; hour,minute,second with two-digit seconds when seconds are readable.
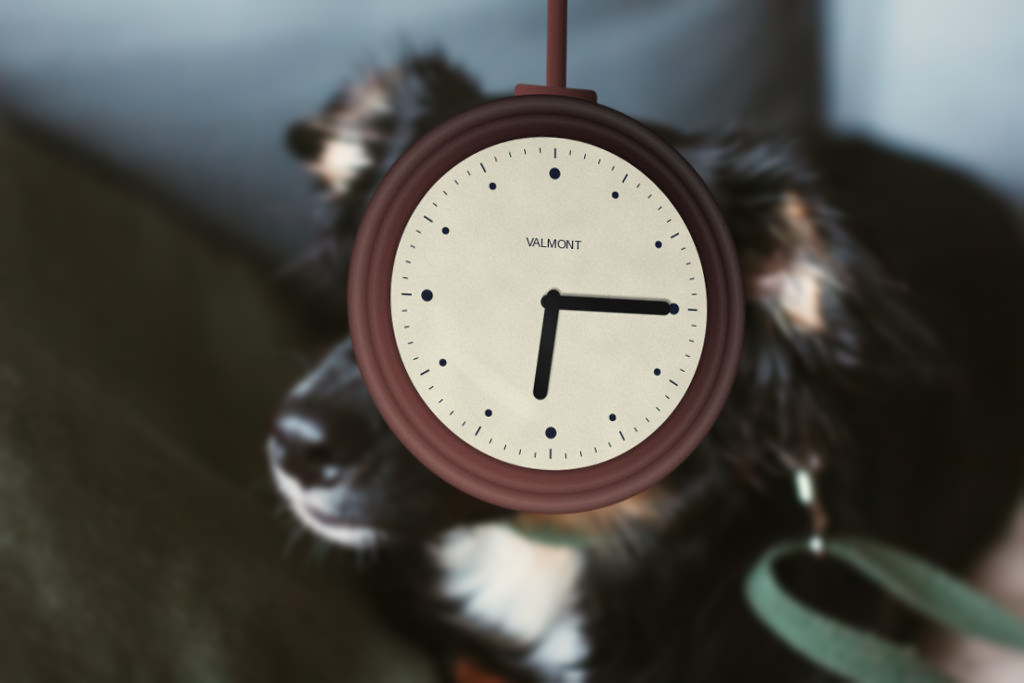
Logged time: 6,15
